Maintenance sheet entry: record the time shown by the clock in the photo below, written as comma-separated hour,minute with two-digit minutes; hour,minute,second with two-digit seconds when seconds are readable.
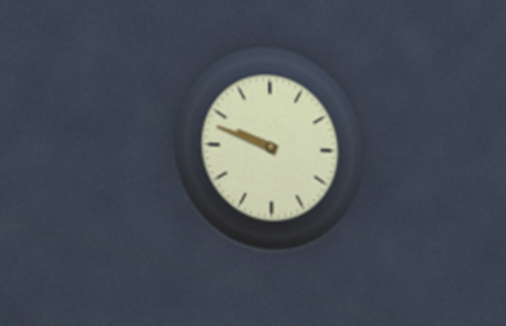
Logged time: 9,48
